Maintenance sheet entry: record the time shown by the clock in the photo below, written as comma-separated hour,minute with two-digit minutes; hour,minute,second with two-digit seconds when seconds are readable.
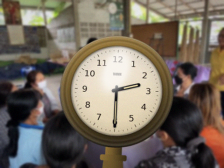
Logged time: 2,30
